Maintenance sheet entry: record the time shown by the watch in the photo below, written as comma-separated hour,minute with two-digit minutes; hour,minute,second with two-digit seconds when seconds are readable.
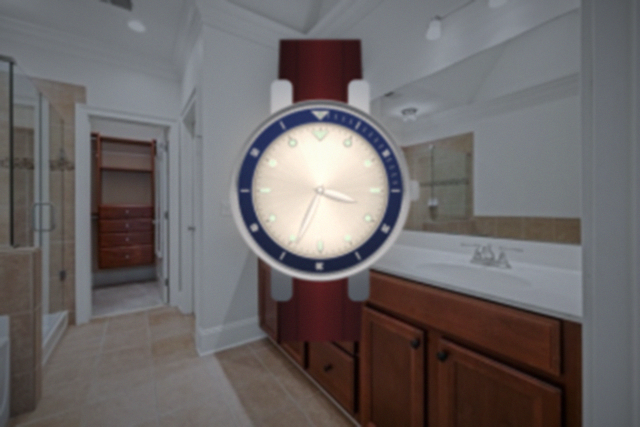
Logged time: 3,34
